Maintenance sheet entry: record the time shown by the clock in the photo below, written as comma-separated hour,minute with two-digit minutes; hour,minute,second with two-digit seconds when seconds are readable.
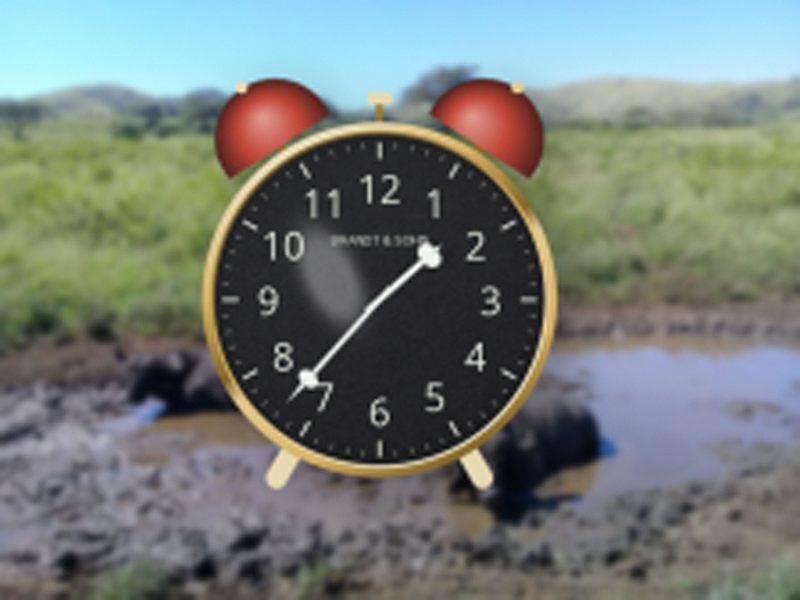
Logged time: 1,37
